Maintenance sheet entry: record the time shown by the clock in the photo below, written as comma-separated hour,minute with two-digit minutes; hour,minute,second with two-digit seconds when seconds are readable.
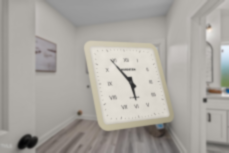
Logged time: 5,54
